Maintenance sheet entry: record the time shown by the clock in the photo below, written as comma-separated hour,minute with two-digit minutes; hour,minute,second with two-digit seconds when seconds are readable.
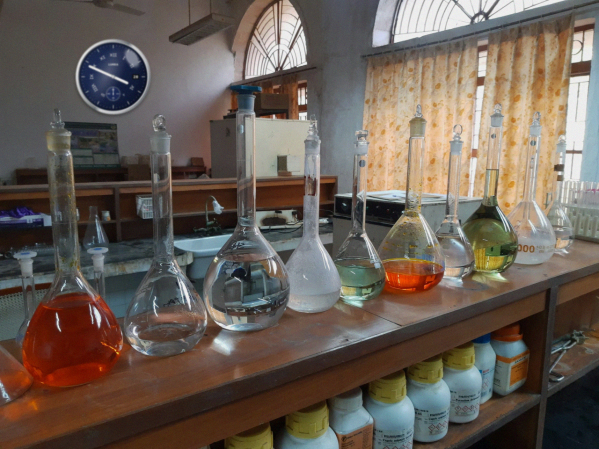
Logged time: 3,49
